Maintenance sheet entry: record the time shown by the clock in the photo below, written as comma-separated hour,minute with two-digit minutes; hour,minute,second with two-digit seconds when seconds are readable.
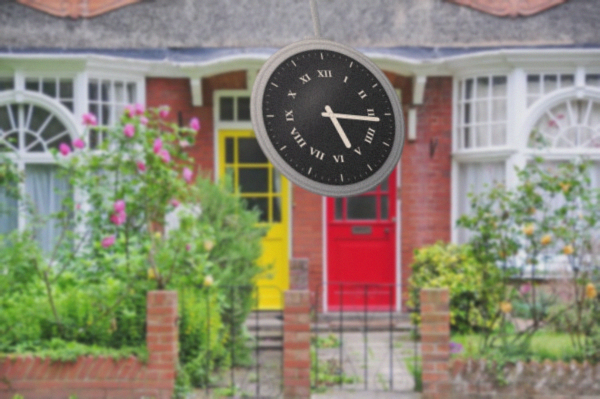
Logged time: 5,16
